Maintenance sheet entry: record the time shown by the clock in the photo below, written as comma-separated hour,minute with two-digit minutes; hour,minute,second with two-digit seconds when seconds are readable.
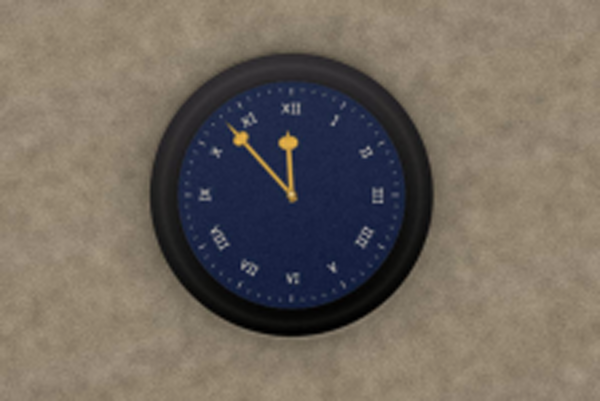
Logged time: 11,53
